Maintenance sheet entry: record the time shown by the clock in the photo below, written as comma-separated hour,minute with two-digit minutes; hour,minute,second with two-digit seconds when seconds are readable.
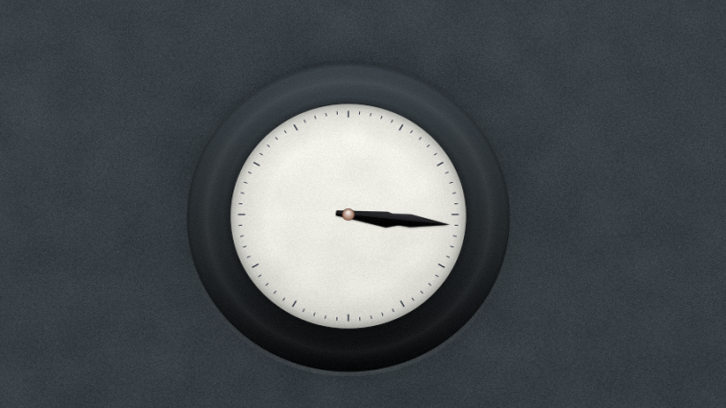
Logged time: 3,16
